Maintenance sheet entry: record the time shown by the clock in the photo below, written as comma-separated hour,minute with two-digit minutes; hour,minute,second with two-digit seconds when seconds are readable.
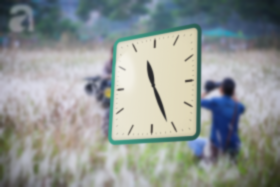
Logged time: 11,26
